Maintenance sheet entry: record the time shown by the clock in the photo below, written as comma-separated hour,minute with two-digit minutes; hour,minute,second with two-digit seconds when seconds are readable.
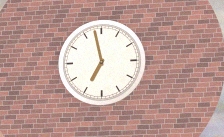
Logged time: 6,58
